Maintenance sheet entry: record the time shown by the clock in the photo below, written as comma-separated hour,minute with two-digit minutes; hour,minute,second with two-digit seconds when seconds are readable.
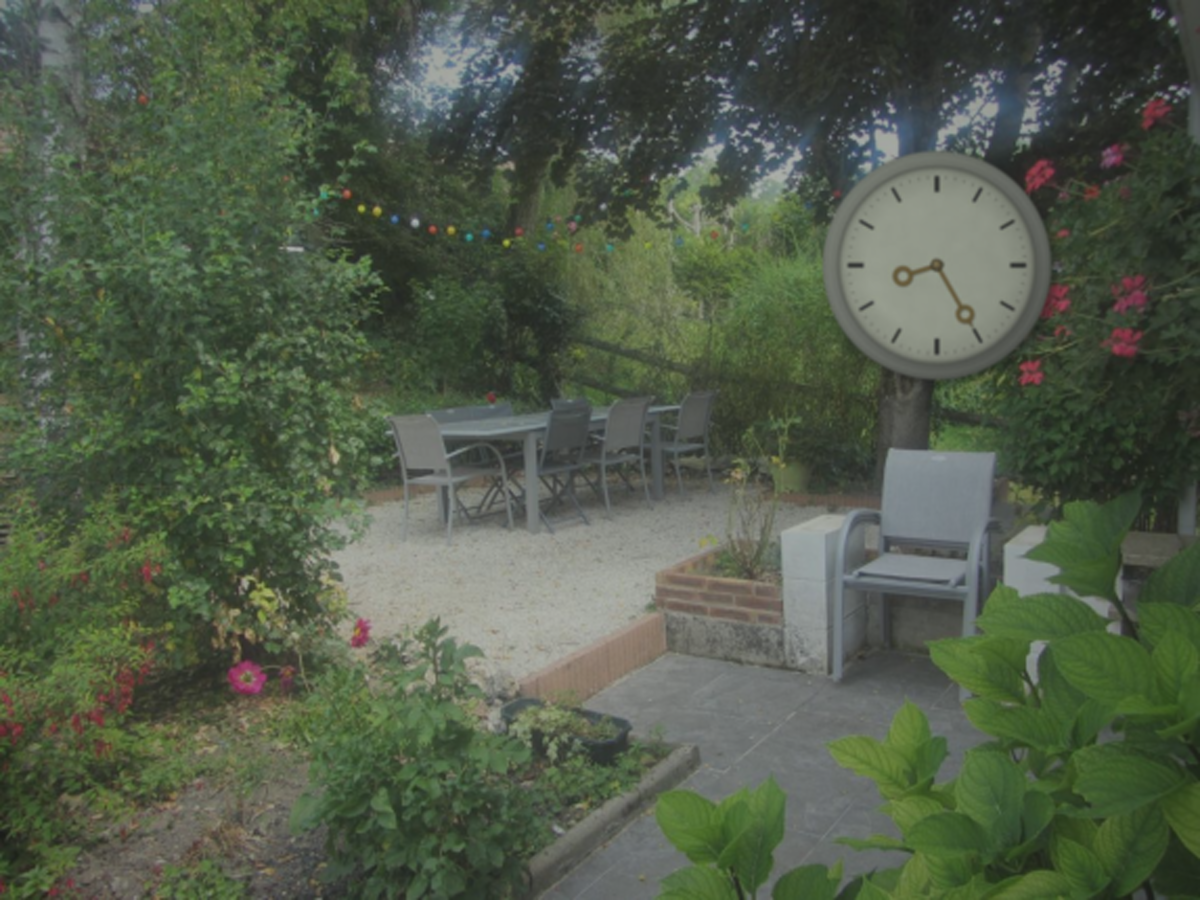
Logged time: 8,25
